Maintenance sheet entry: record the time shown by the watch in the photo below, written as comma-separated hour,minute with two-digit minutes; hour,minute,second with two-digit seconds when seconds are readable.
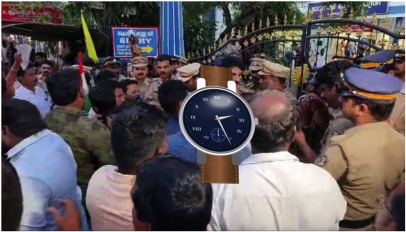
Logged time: 2,26
